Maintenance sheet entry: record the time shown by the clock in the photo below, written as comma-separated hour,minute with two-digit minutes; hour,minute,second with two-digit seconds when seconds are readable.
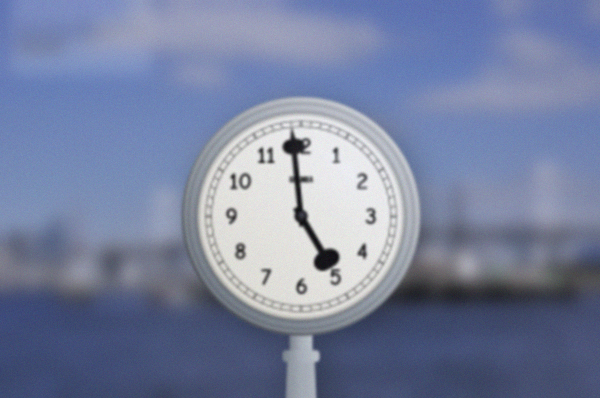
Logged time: 4,59
